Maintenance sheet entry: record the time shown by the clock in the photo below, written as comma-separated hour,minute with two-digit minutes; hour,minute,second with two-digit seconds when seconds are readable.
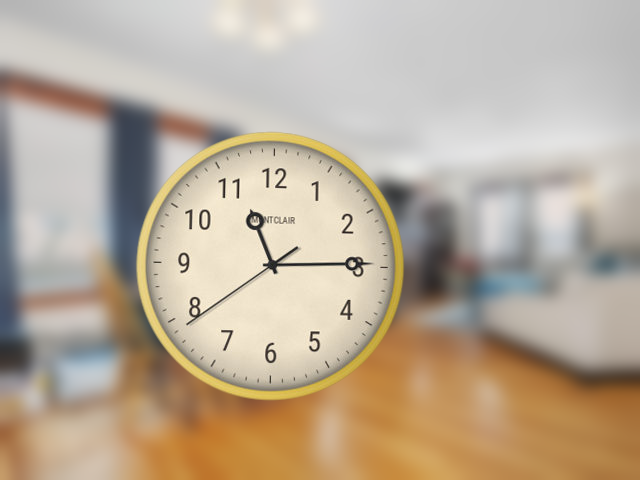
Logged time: 11,14,39
